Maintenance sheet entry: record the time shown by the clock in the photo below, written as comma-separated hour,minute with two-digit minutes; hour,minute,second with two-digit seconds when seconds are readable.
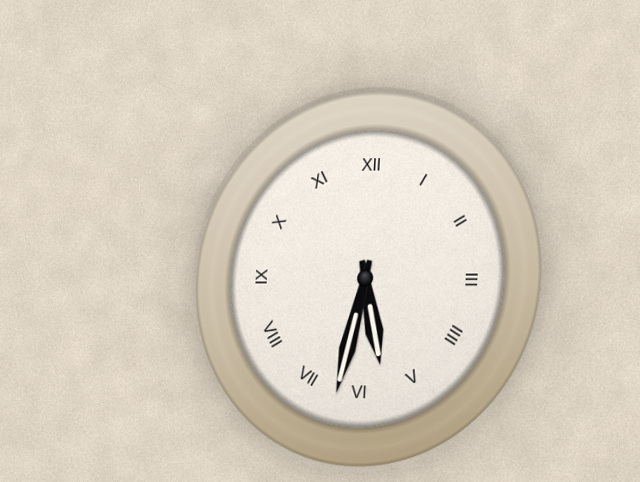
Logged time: 5,32
